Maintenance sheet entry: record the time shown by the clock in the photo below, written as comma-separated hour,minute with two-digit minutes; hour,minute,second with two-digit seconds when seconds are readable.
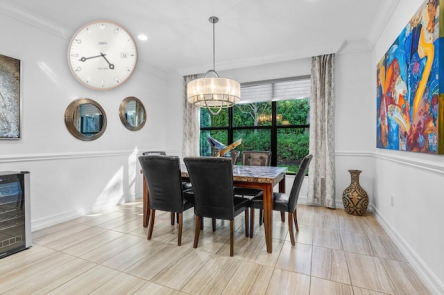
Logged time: 4,43
